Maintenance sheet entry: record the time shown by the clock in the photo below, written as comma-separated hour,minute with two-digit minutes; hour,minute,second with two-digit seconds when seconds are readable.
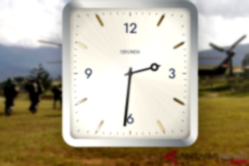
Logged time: 2,31
